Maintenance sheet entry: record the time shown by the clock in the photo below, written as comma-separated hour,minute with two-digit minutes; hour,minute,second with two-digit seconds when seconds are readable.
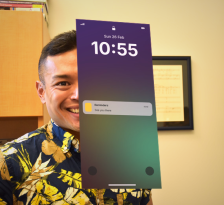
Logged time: 10,55
